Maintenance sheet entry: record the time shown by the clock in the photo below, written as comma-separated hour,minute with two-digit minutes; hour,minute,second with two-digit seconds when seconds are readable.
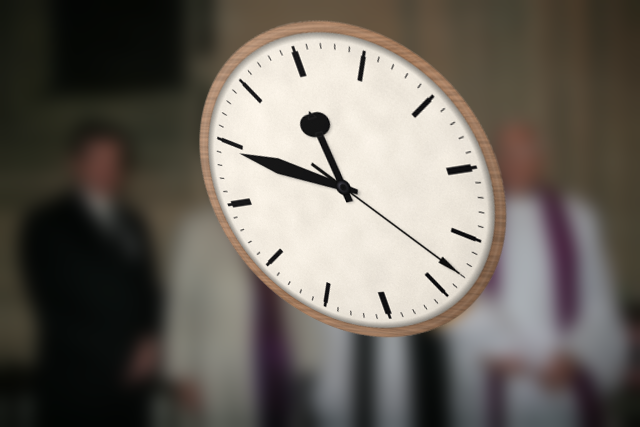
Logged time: 11,49,23
